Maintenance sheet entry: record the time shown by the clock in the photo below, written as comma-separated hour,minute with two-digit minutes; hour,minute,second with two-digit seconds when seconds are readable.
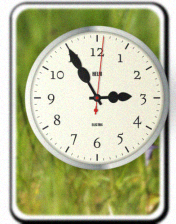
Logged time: 2,55,01
